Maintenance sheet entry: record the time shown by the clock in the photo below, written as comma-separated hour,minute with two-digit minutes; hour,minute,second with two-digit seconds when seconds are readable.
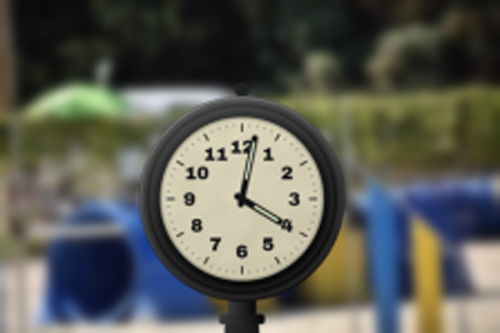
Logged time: 4,02
